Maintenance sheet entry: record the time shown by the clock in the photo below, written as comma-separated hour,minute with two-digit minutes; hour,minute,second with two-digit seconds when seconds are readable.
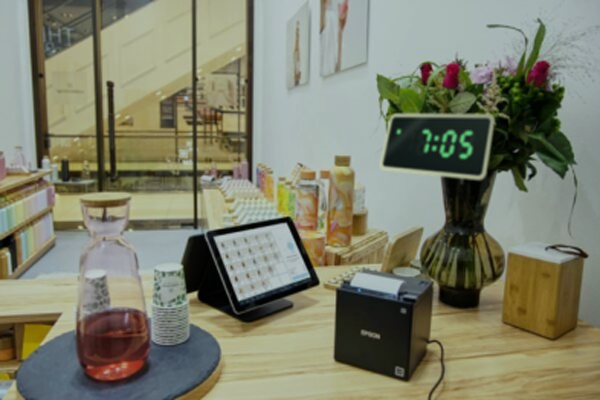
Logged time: 7,05
